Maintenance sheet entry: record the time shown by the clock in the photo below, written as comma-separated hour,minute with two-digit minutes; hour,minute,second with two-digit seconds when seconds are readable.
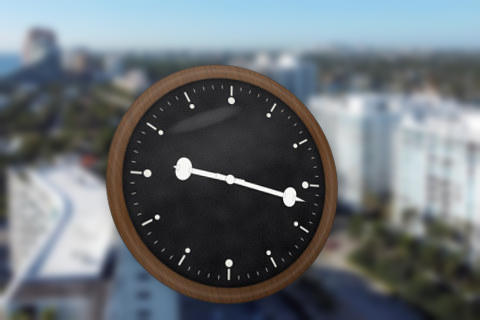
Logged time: 9,17
